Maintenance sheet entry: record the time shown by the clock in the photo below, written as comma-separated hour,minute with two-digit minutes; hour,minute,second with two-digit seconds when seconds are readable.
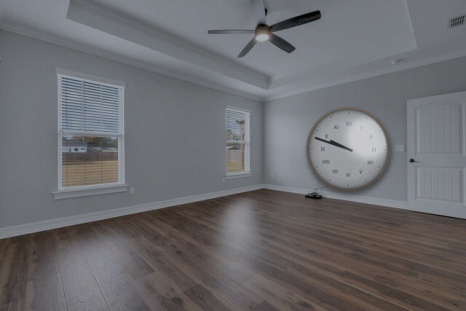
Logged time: 9,48
